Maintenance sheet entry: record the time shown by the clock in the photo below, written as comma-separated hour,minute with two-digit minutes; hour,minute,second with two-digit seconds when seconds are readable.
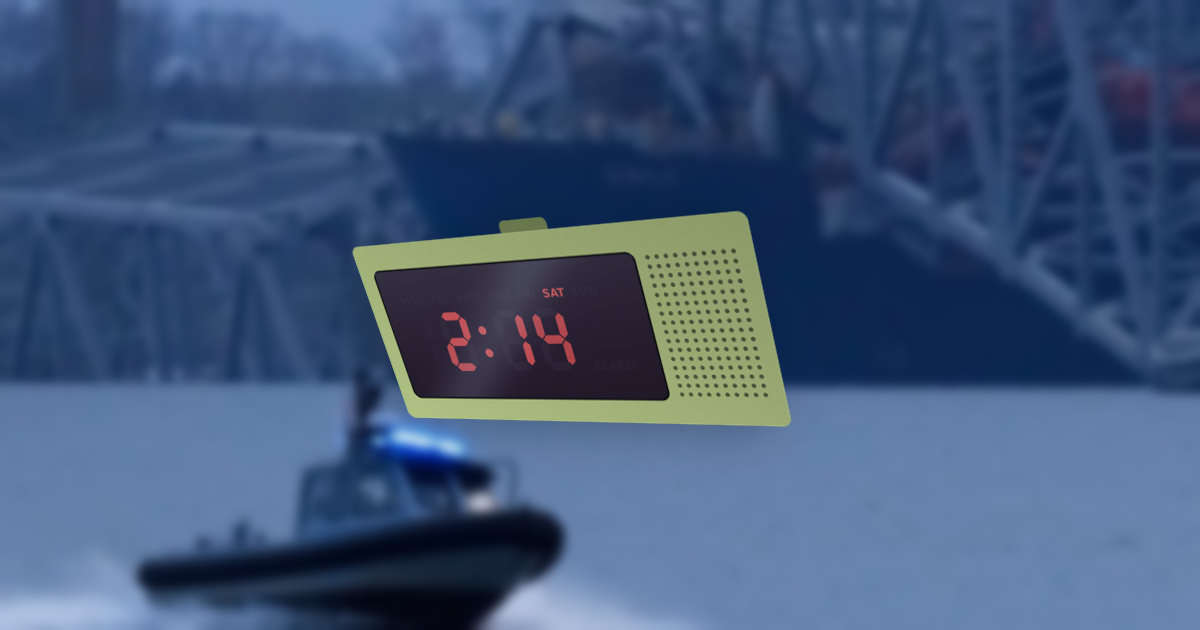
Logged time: 2,14
